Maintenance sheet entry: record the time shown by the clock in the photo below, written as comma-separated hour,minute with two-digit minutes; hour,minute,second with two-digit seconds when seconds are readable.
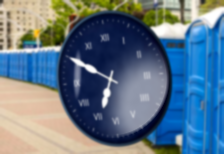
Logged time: 6,50
